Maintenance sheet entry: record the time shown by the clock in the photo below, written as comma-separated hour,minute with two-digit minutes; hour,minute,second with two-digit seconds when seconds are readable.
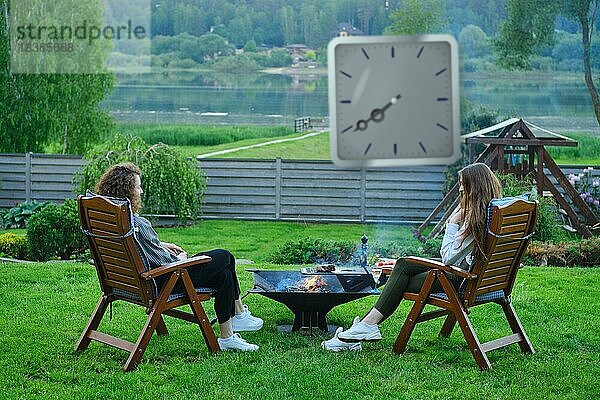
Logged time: 7,39
